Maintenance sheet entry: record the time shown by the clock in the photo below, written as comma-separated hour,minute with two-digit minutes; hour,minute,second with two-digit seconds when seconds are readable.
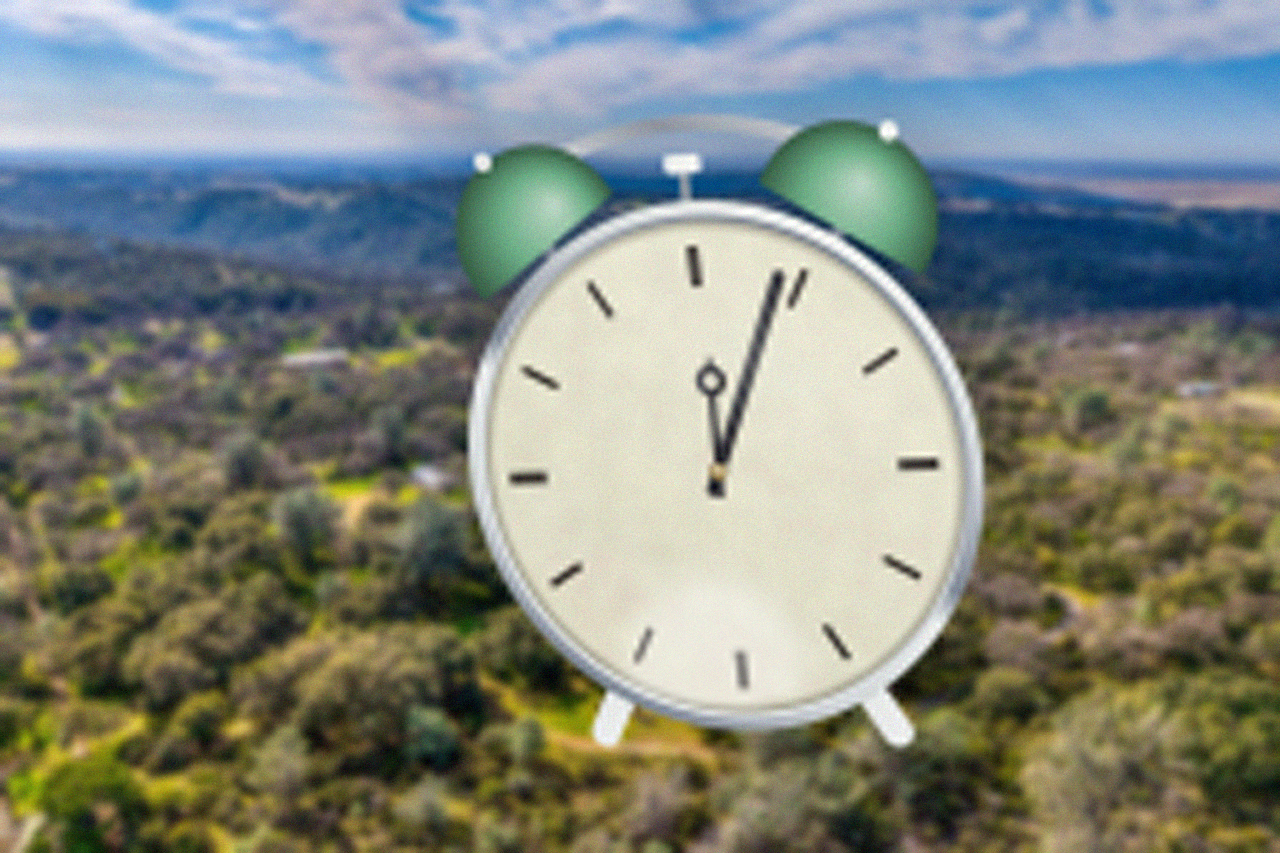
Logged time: 12,04
